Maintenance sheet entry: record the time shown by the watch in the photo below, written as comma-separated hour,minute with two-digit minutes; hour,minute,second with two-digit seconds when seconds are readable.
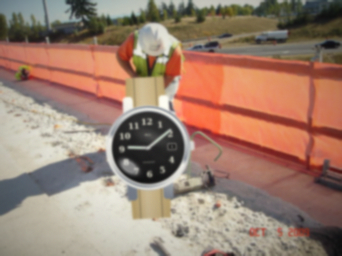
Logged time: 9,09
